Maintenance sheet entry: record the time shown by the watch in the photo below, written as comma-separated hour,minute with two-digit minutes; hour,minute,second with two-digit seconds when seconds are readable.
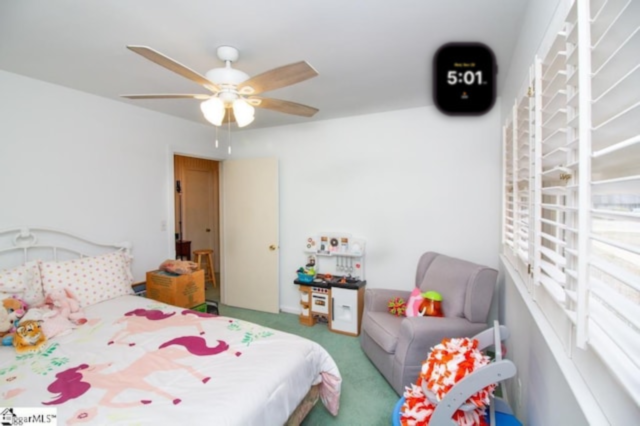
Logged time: 5,01
